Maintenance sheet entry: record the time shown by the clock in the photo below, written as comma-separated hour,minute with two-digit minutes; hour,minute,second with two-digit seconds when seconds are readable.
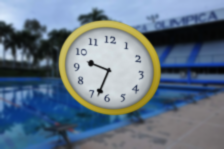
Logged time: 9,33
